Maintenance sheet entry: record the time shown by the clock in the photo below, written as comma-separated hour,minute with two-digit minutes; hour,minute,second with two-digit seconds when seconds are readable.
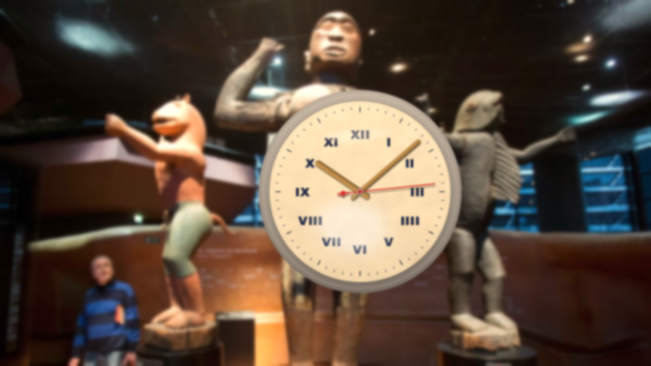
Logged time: 10,08,14
